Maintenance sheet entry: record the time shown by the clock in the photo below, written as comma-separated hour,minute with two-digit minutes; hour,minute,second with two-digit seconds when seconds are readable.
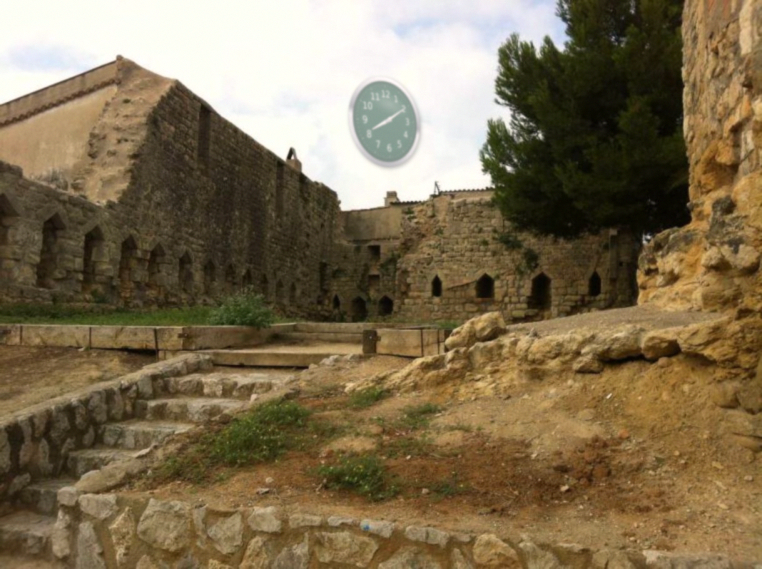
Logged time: 8,10
